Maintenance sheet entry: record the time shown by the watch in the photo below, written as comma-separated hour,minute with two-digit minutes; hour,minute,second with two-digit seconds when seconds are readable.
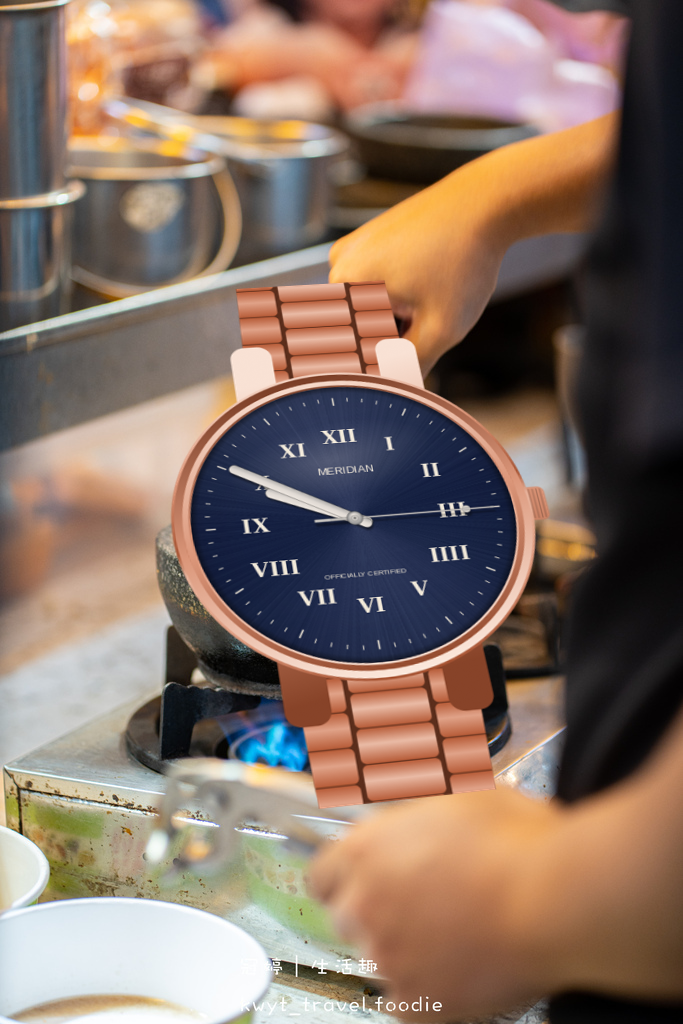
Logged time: 9,50,15
